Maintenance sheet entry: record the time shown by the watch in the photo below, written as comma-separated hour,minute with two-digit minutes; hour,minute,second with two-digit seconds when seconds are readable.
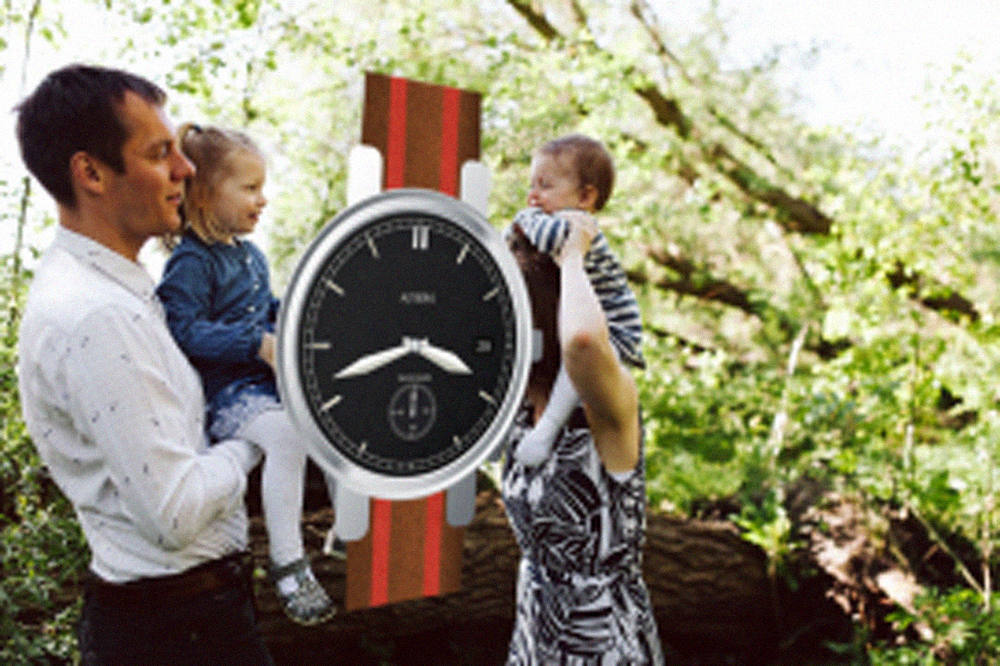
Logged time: 3,42
